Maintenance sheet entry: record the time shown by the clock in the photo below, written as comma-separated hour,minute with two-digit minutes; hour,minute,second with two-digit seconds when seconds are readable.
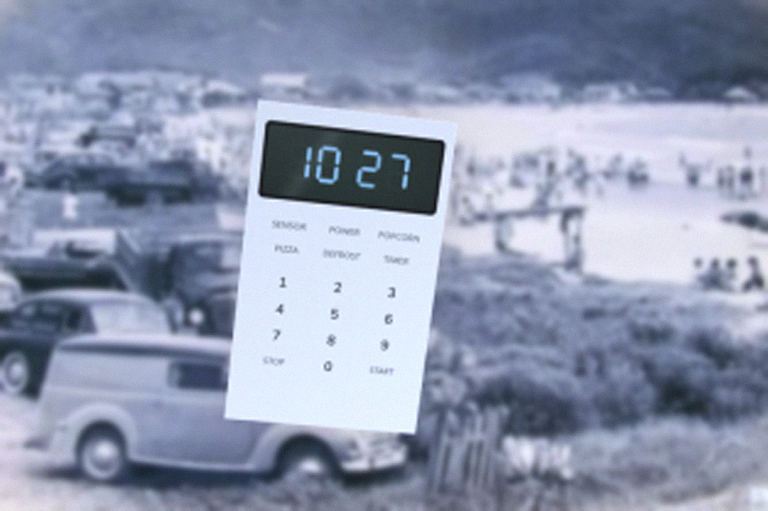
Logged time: 10,27
